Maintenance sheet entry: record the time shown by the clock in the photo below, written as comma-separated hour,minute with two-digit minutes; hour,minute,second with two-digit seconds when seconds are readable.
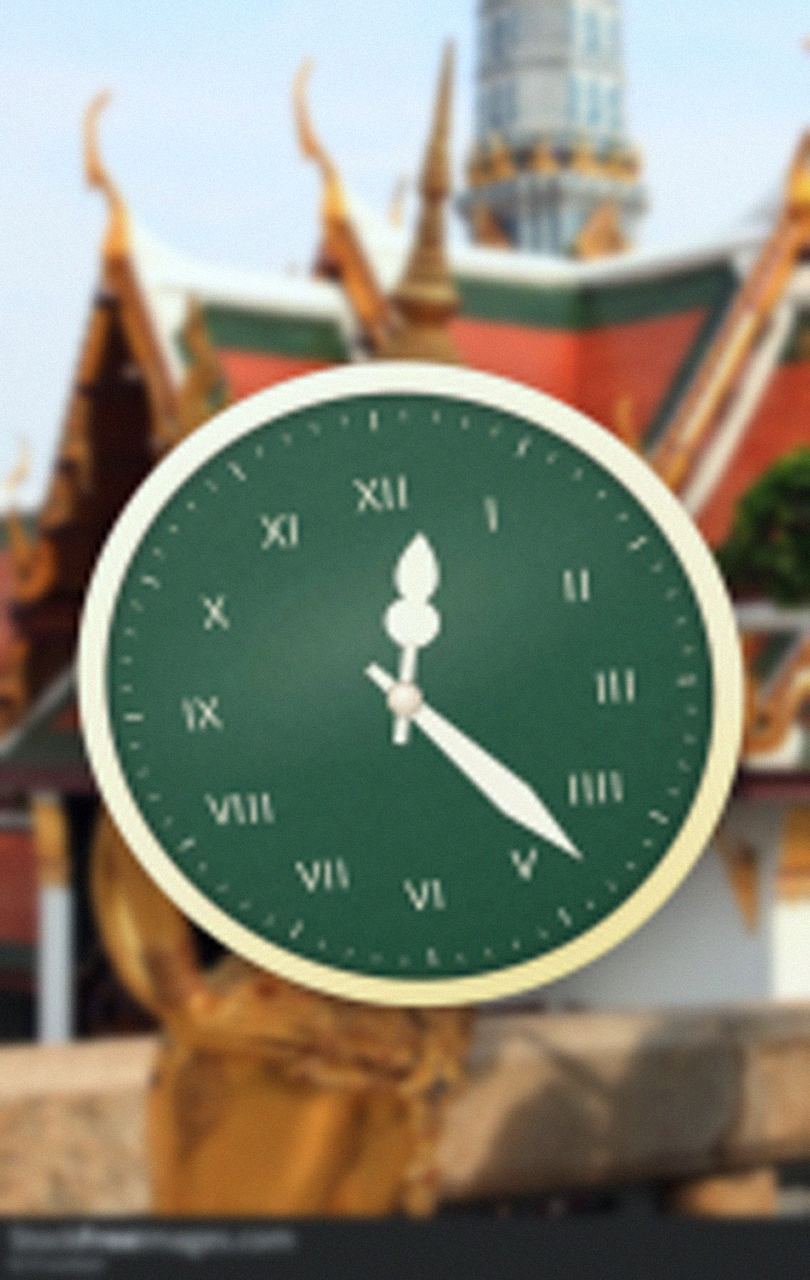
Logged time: 12,23
